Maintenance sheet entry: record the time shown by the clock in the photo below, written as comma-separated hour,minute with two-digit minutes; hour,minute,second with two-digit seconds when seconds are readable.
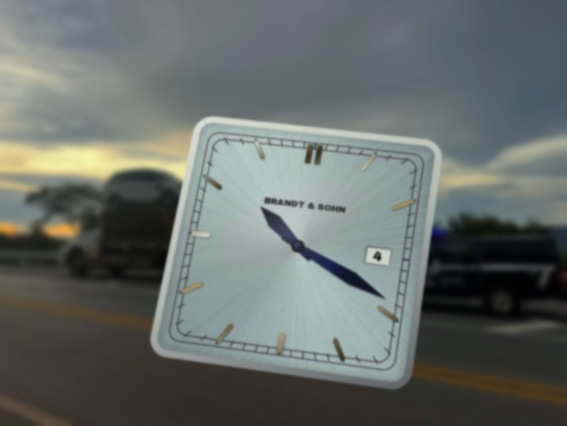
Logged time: 10,19
